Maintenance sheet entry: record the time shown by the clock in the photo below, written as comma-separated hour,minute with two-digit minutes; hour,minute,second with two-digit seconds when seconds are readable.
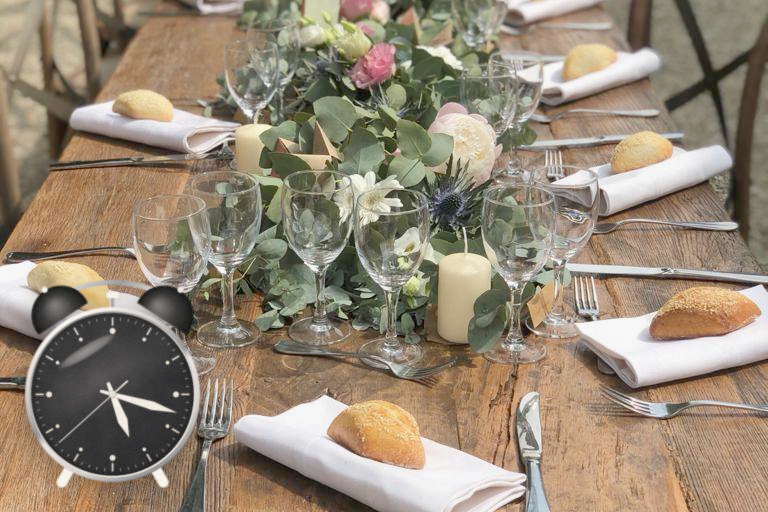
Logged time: 5,17,38
